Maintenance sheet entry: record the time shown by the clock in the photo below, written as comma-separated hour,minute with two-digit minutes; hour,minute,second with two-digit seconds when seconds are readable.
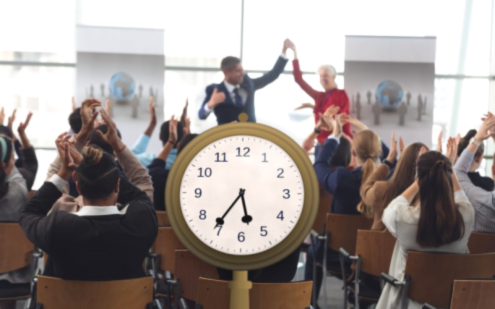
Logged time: 5,36
